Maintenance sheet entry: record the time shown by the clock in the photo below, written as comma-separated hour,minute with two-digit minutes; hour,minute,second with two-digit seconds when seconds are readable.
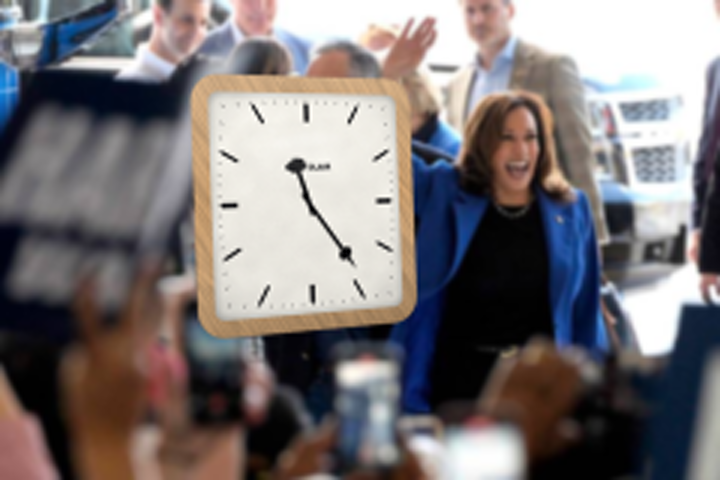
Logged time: 11,24
